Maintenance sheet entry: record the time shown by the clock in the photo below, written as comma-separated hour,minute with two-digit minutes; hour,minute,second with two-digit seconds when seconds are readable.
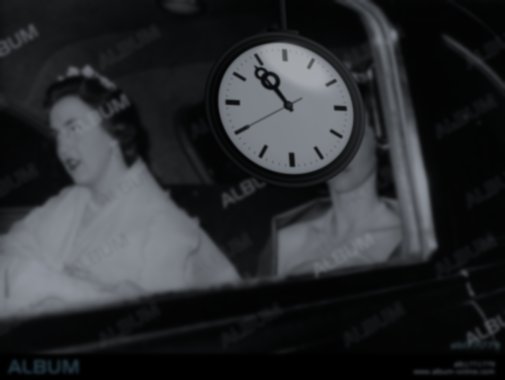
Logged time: 10,53,40
